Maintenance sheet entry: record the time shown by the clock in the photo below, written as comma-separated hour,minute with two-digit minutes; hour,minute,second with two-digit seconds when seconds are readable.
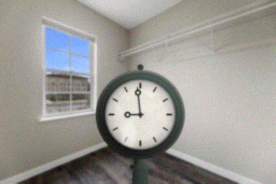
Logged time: 8,59
